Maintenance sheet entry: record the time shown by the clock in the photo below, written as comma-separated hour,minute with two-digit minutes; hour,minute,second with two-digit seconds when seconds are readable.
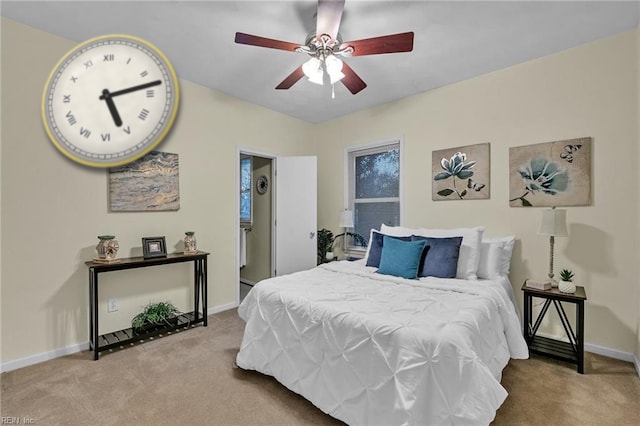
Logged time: 5,13
